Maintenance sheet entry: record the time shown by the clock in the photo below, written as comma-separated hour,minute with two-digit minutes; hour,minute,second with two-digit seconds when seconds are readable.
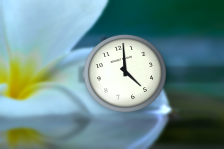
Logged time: 5,02
